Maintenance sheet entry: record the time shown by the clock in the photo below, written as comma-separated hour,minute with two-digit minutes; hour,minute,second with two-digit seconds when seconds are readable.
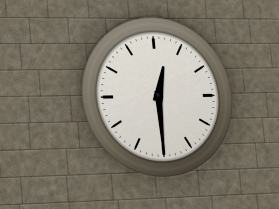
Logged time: 12,30
